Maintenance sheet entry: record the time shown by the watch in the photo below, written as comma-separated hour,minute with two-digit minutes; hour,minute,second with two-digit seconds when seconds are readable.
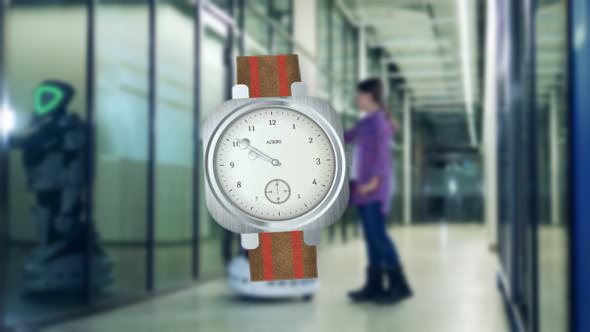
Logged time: 9,51
